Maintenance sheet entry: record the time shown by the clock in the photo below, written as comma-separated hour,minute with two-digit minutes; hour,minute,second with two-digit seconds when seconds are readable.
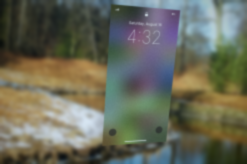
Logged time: 4,32
